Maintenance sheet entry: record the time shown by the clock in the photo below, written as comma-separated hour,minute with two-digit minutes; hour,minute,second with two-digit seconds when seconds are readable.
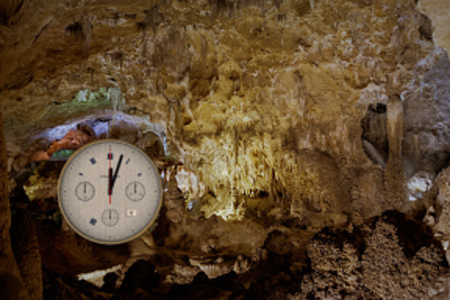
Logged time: 12,03
